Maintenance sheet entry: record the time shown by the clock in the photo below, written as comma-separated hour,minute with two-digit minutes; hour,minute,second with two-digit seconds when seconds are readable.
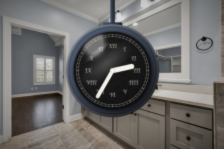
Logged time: 2,35
